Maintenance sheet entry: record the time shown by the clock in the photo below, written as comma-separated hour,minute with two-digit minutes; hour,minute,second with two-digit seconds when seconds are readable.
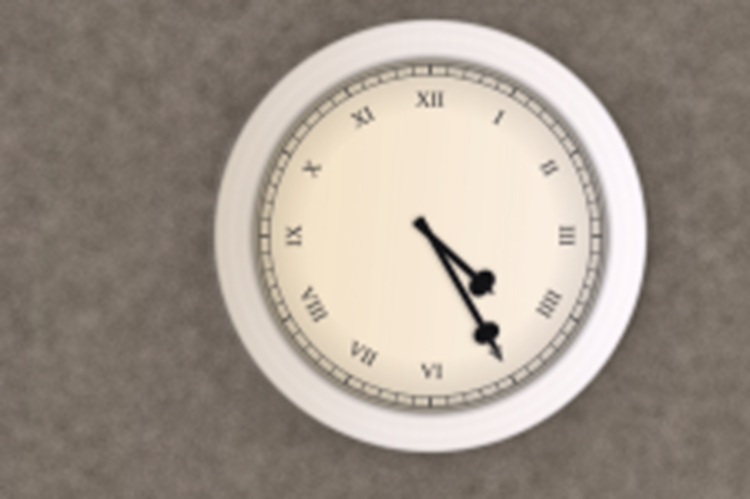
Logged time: 4,25
